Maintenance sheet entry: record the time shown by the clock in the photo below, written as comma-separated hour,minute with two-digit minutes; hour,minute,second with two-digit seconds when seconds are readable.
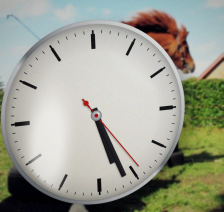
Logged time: 5,26,24
